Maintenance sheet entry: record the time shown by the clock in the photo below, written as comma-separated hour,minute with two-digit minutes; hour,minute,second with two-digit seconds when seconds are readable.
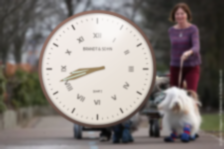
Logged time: 8,42
